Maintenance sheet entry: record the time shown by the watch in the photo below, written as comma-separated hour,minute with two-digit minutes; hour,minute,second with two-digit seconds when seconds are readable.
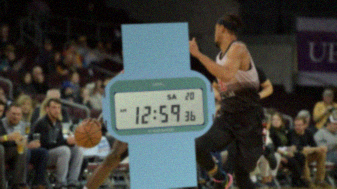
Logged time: 12,59,36
